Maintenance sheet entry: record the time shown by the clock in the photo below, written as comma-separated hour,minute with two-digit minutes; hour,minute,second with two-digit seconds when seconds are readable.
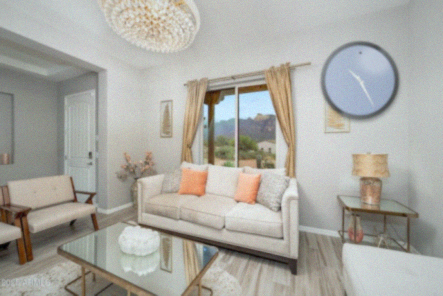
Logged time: 10,25
